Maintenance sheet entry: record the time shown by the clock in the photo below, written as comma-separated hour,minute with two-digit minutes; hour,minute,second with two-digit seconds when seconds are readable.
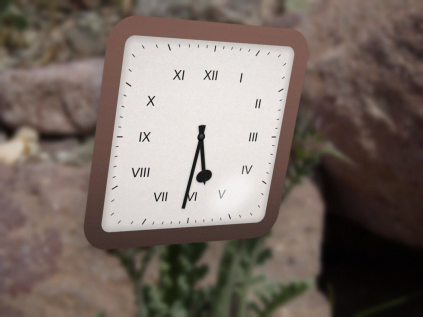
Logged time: 5,31
